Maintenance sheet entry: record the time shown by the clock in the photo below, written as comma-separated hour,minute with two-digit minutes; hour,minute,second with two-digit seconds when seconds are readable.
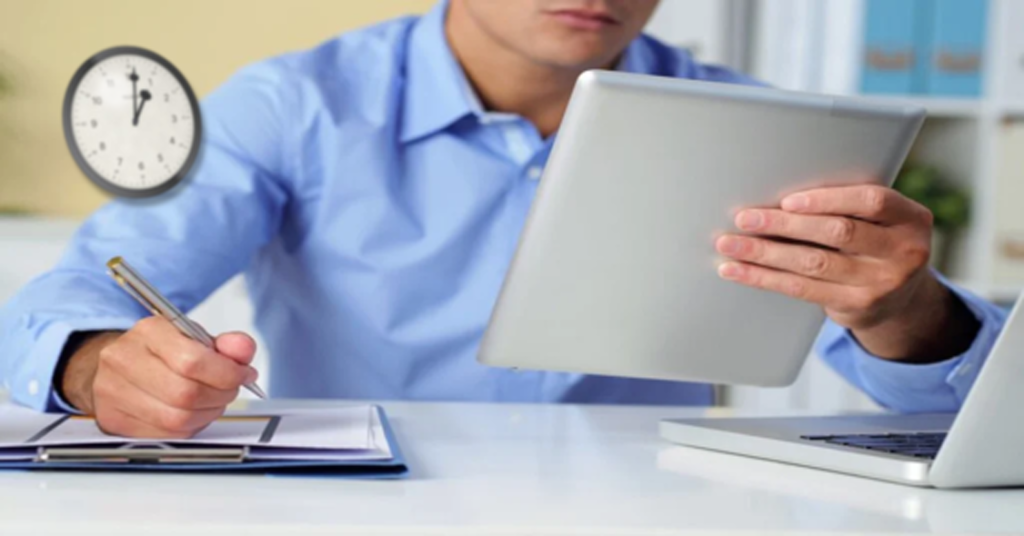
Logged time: 1,01
